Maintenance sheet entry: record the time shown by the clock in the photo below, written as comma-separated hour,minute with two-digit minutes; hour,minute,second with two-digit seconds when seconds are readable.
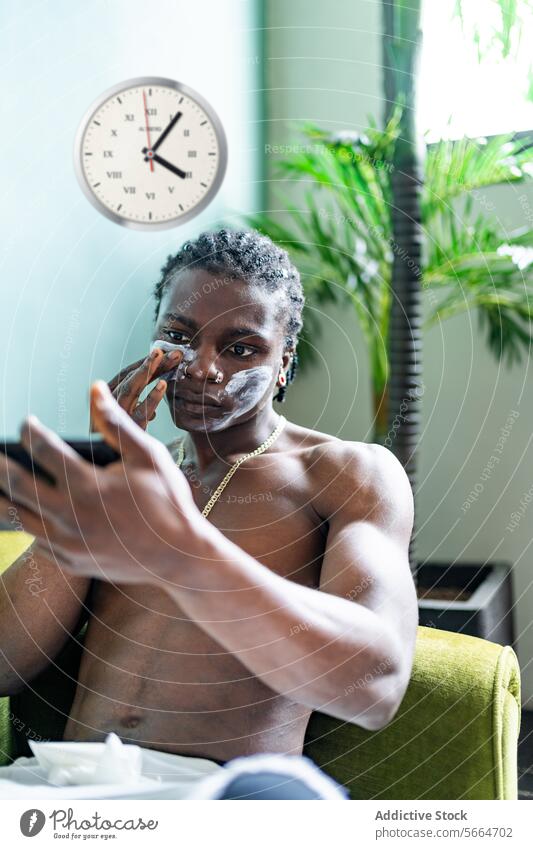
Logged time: 4,05,59
